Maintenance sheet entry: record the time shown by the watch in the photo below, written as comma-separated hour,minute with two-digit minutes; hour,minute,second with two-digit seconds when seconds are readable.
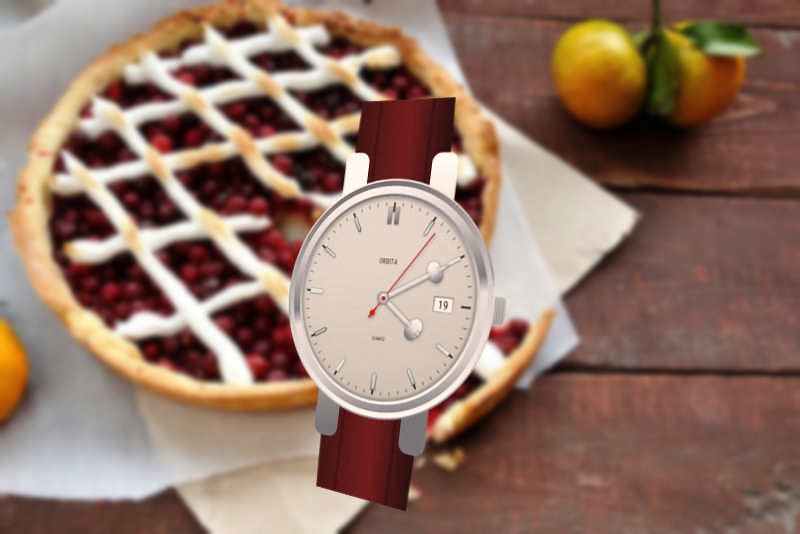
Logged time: 4,10,06
